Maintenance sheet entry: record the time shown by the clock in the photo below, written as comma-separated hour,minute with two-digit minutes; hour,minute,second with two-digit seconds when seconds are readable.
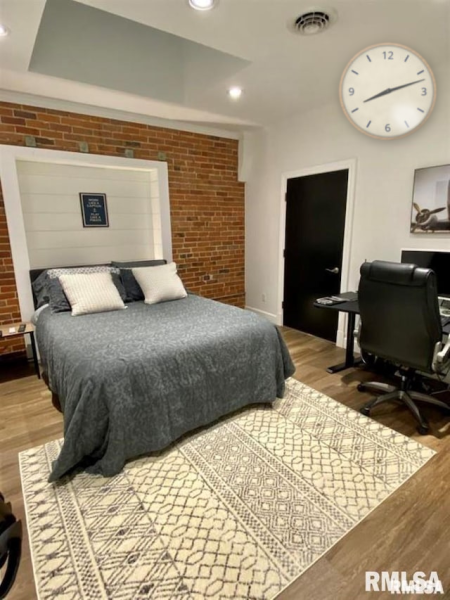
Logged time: 8,12
